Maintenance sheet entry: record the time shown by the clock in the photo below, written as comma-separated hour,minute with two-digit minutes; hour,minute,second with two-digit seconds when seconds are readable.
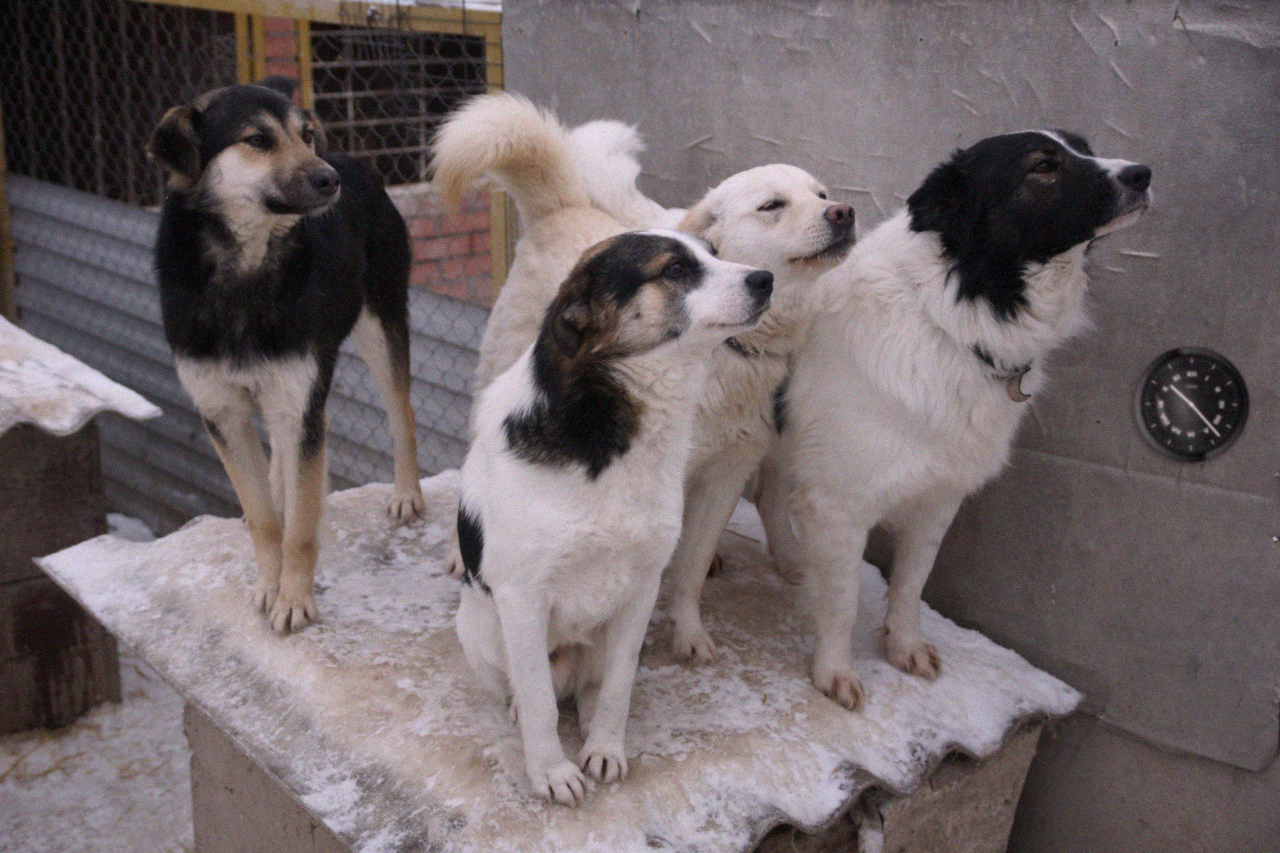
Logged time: 10,23
